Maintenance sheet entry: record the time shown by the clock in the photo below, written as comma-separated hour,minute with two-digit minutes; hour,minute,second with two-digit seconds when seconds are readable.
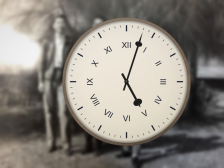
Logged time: 5,03
